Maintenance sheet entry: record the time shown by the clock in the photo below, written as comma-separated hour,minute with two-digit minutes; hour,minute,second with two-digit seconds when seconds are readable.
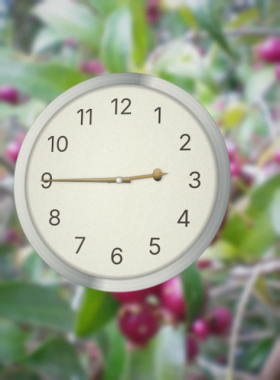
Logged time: 2,45
